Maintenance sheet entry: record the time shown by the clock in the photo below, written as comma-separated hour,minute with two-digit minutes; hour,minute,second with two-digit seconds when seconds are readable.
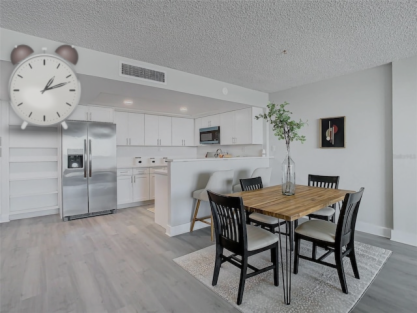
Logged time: 1,12
